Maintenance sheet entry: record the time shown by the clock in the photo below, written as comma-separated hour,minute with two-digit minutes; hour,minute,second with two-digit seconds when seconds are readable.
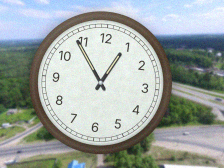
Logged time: 12,54
